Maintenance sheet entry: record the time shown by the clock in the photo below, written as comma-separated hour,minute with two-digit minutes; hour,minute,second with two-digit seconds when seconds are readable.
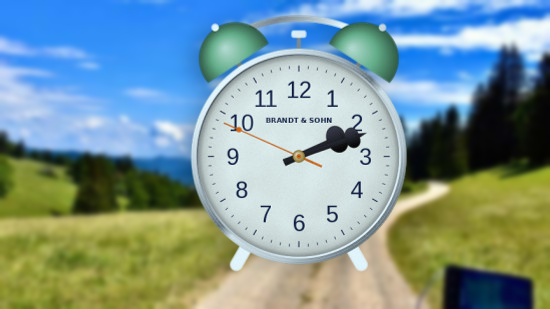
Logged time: 2,11,49
